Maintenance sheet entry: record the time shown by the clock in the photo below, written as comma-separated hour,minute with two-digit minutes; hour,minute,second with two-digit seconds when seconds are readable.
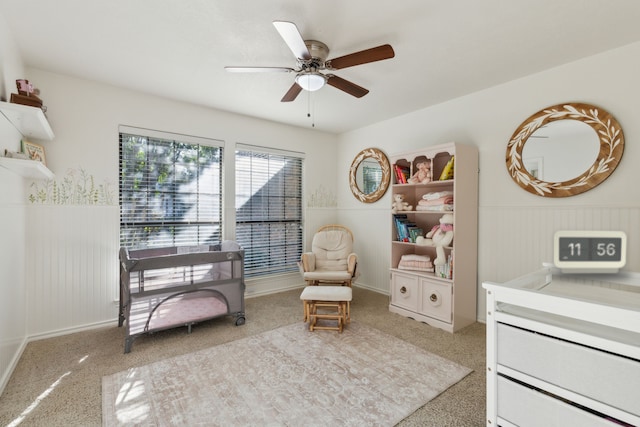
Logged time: 11,56
